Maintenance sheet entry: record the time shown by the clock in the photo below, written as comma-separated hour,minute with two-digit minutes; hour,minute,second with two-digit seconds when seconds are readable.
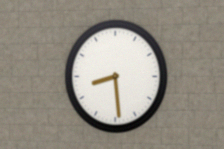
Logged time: 8,29
